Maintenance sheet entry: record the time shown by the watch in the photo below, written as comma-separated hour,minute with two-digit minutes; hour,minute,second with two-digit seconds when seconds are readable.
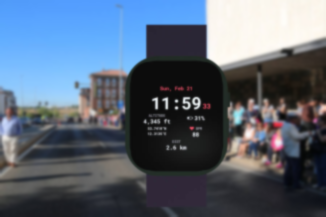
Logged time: 11,59
